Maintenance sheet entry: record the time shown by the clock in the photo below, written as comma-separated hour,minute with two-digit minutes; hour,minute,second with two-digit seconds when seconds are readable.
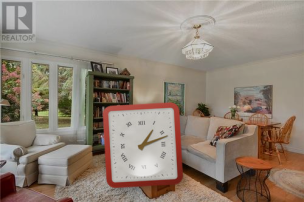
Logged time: 1,12
